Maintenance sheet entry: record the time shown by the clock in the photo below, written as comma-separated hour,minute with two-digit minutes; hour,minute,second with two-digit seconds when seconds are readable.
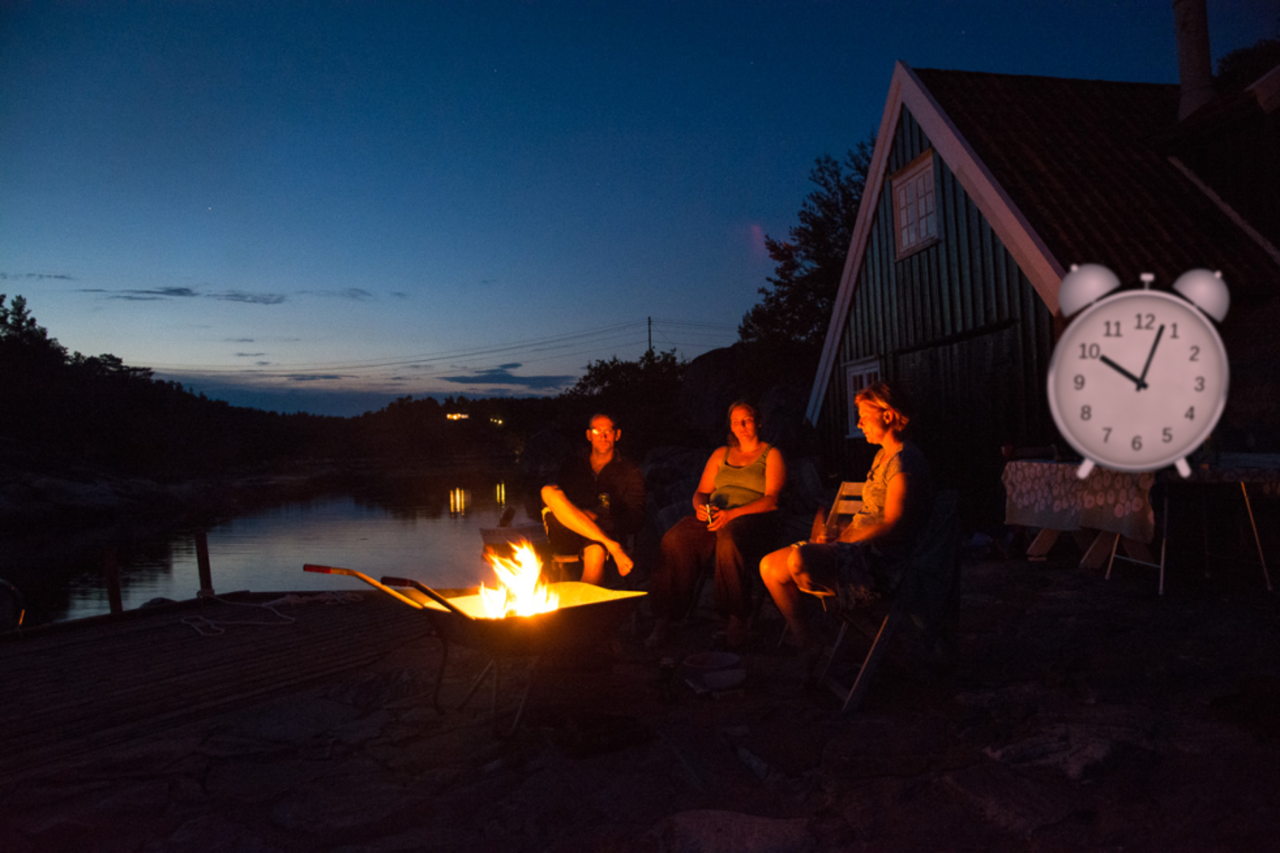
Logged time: 10,03
